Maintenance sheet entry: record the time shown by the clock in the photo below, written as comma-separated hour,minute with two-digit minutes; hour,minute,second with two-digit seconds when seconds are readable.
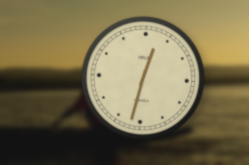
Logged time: 12,32
